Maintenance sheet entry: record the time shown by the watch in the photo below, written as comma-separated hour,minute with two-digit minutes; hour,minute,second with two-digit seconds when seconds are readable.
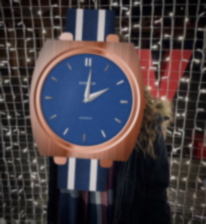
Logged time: 2,01
